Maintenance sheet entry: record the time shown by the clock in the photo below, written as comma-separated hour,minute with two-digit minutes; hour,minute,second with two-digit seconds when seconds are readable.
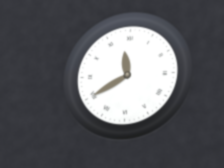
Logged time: 11,40
